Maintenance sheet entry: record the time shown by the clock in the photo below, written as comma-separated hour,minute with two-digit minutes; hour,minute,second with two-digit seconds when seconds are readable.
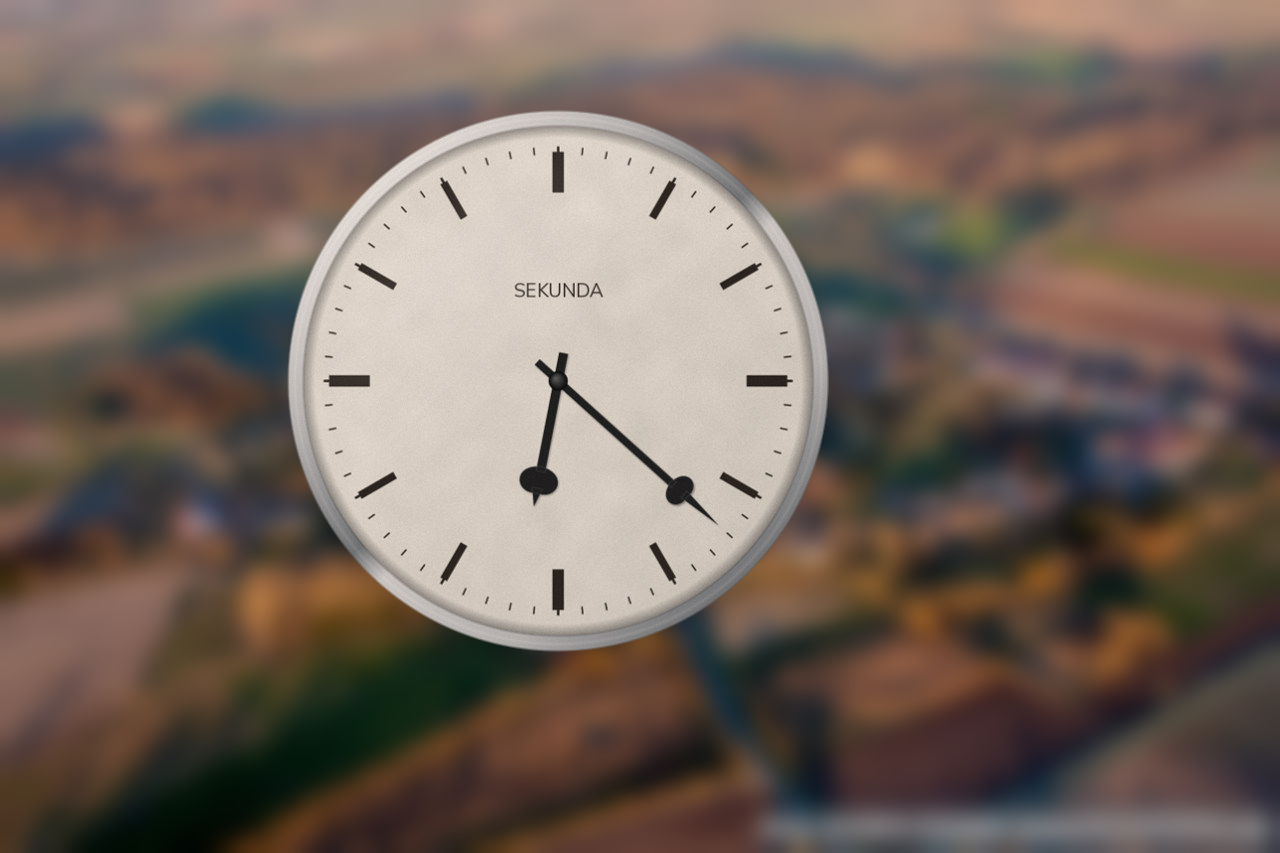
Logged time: 6,22
